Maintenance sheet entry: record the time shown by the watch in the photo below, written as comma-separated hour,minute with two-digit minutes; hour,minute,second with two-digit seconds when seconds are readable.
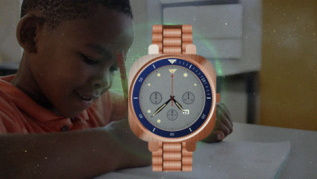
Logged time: 4,38
